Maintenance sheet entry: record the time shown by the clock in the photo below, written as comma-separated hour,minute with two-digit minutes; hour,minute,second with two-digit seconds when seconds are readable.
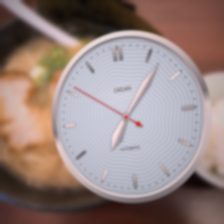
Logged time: 7,06,51
